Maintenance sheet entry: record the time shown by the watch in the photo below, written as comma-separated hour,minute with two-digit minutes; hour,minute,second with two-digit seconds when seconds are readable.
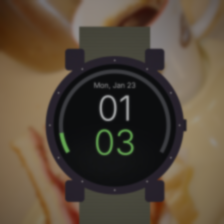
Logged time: 1,03
